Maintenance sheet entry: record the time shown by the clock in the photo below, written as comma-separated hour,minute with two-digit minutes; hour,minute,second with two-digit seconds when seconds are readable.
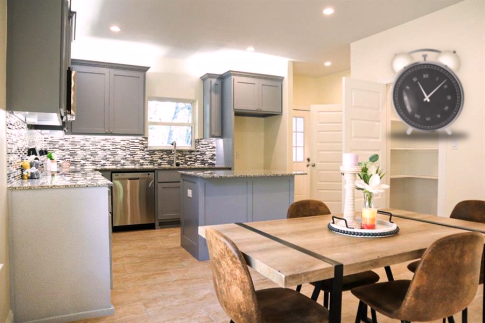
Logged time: 11,08
